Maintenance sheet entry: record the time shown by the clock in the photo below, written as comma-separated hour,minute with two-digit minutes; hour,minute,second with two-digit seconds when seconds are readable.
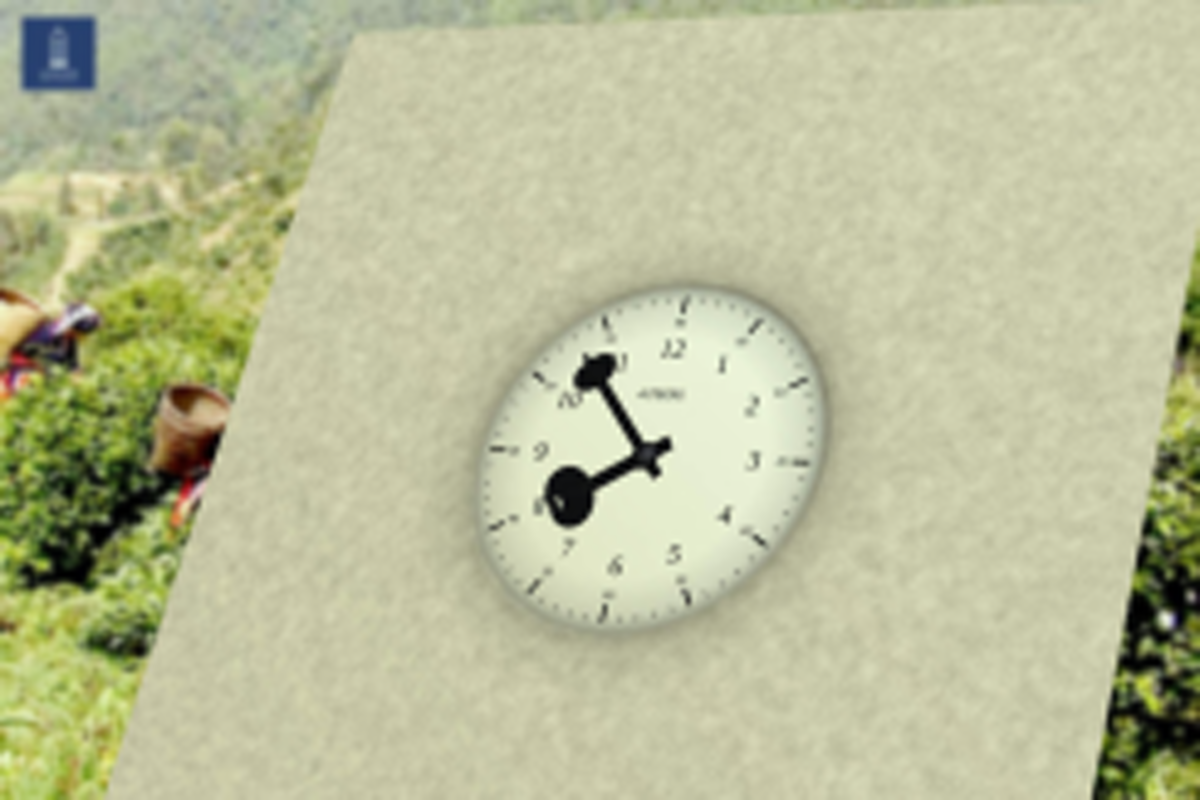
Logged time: 7,53
